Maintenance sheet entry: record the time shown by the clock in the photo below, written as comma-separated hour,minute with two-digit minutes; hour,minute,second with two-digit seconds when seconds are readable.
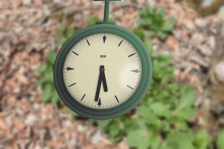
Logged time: 5,31
